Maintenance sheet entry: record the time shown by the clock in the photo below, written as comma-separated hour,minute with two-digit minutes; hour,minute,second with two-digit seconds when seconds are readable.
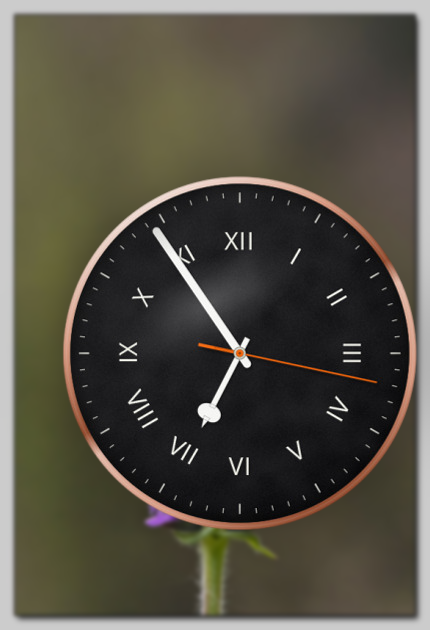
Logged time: 6,54,17
